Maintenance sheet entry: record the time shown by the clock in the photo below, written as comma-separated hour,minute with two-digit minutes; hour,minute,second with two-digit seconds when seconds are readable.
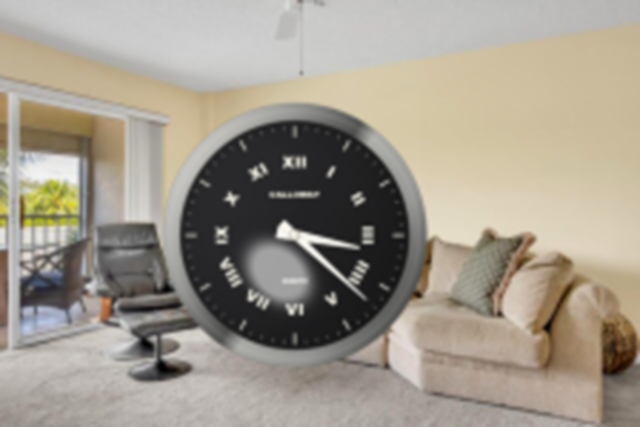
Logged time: 3,22
